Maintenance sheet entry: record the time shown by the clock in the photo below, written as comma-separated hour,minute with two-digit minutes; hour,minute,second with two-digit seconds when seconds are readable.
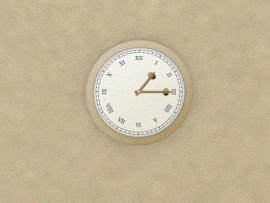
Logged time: 1,15
